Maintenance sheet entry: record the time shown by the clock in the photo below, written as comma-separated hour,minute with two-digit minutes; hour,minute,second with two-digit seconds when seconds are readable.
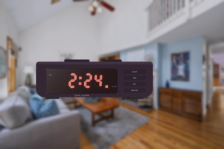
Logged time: 2,24
